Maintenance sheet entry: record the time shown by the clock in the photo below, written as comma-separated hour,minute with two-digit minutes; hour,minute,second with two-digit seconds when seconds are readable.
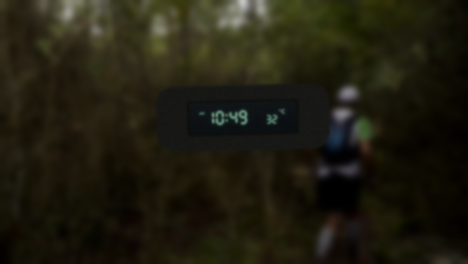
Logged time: 10,49
